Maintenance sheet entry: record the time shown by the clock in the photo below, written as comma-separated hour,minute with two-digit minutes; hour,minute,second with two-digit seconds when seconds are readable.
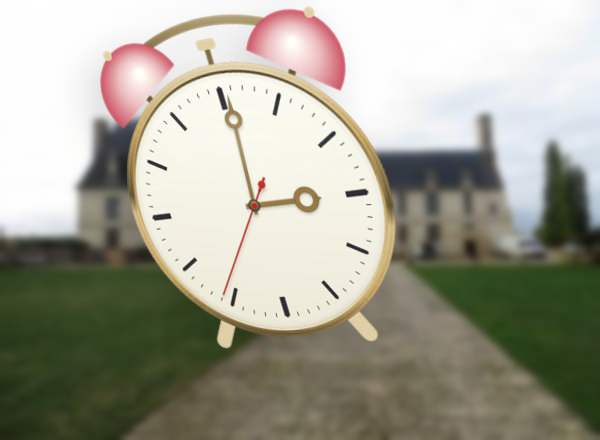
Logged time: 3,00,36
